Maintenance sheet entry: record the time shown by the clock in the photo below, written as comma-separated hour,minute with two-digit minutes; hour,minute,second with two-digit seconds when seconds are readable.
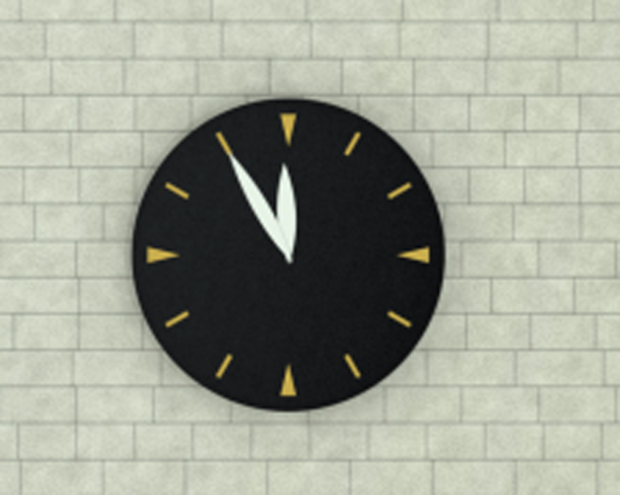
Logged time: 11,55
